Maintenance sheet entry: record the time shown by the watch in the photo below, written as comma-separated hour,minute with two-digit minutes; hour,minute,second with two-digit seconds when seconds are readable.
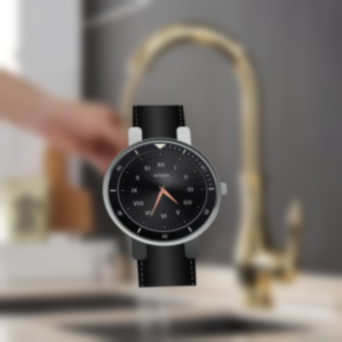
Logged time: 4,34
